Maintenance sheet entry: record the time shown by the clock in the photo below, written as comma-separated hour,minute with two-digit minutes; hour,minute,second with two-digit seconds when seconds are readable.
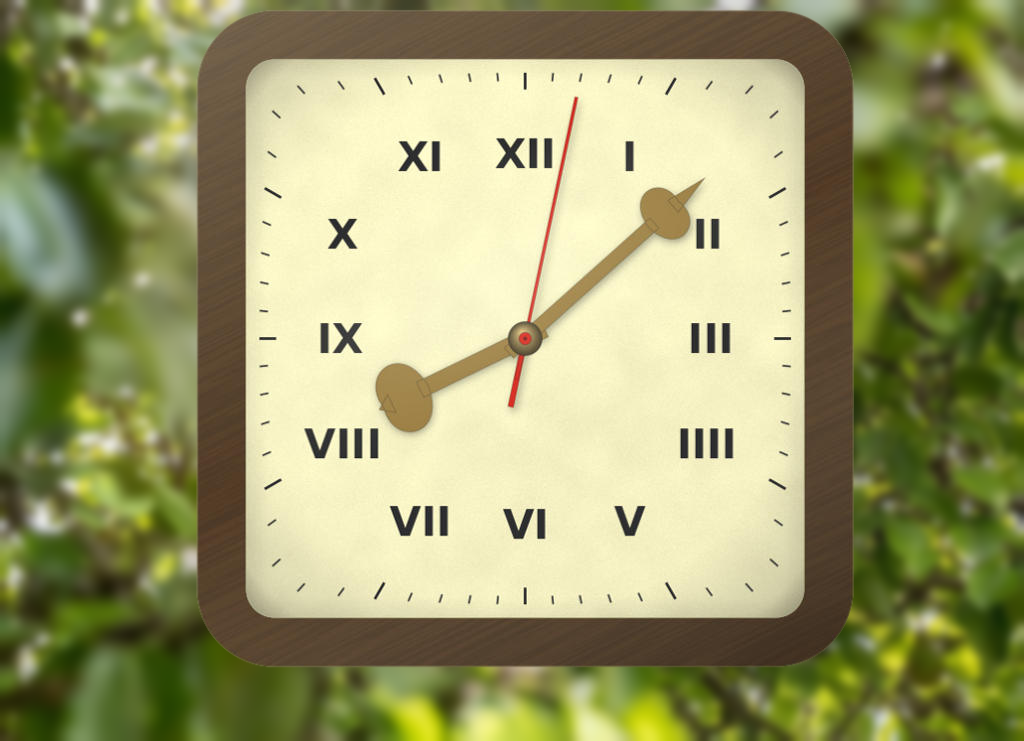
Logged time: 8,08,02
